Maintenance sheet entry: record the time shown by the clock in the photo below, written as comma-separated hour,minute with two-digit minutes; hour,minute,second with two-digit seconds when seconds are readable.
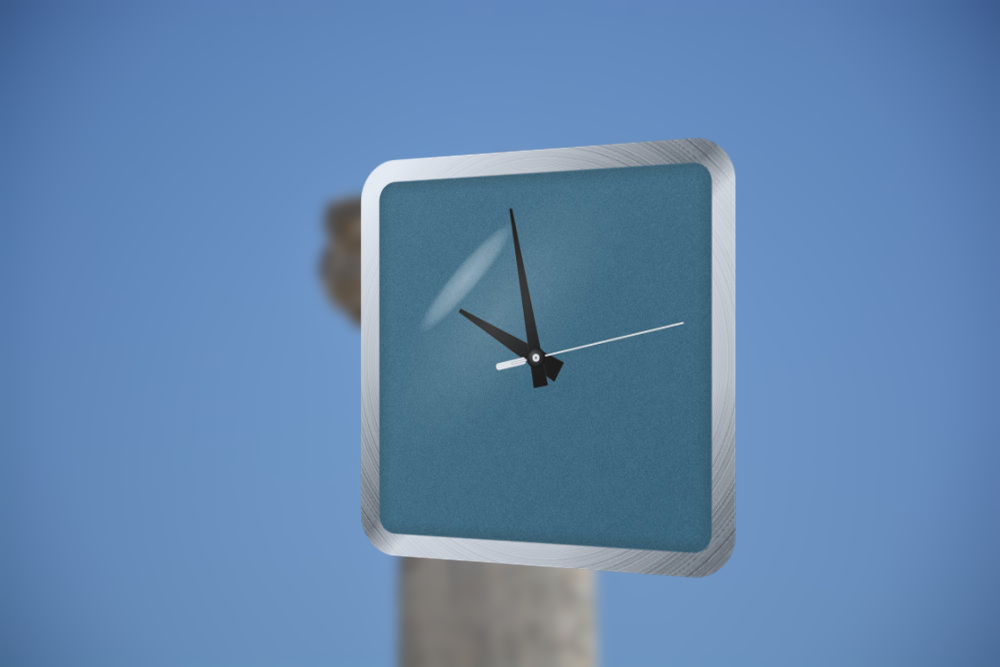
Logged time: 9,58,13
